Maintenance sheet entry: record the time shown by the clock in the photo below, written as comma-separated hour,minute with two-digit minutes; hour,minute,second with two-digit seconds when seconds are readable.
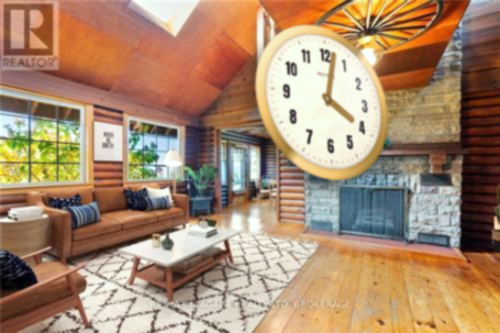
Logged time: 4,02
